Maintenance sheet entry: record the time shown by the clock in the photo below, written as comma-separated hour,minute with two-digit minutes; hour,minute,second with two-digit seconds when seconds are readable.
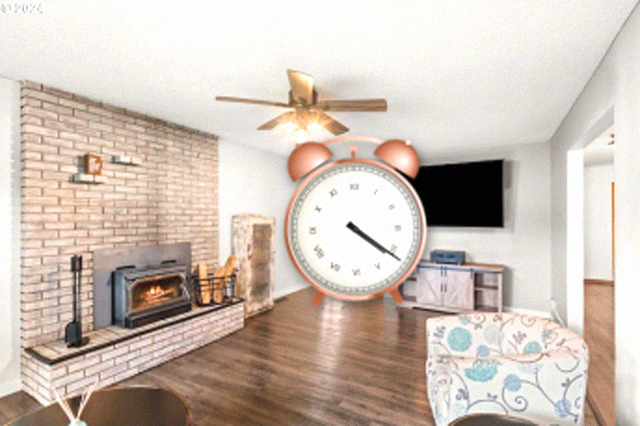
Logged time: 4,21
